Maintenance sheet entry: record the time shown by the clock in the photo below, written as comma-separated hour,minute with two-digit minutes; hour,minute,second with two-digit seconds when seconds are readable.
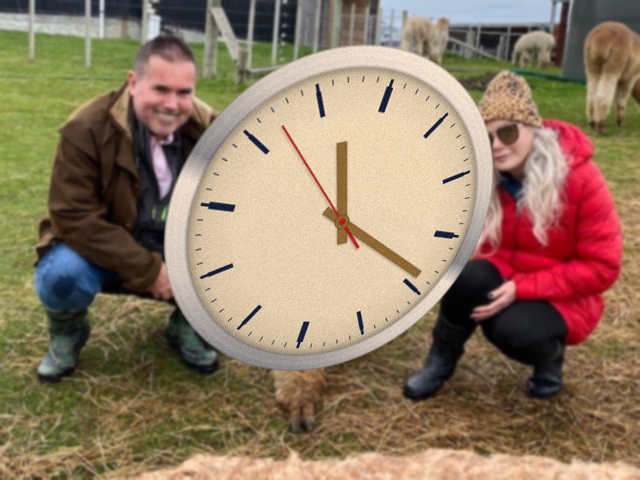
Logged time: 11,18,52
